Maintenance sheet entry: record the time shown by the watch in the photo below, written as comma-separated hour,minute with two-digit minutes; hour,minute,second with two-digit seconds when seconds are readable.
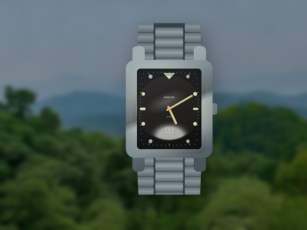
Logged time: 5,10
